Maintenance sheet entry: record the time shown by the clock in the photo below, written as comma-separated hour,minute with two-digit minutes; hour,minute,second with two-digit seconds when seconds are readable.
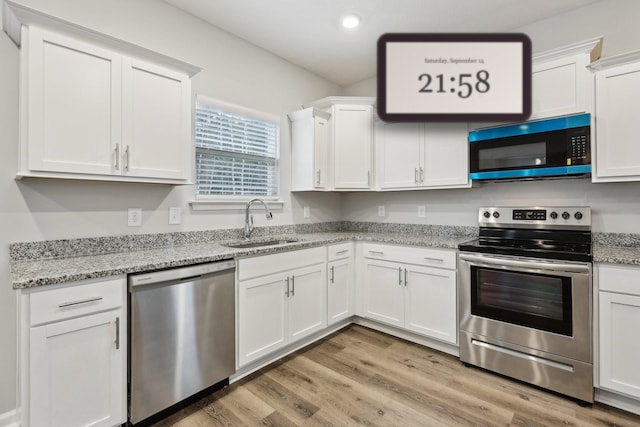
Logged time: 21,58
